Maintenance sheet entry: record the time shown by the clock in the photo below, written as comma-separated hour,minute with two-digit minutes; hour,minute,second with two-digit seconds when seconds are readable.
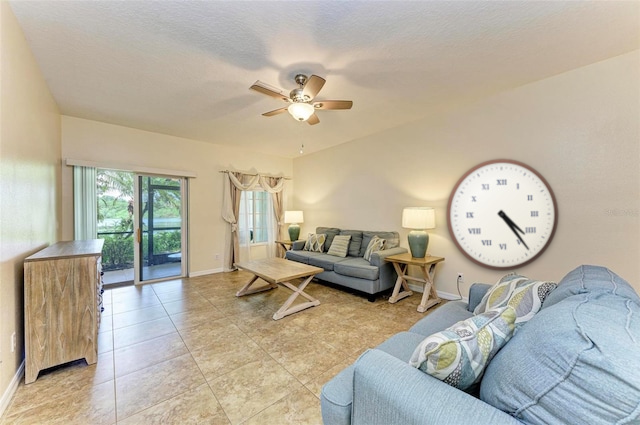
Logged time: 4,24
